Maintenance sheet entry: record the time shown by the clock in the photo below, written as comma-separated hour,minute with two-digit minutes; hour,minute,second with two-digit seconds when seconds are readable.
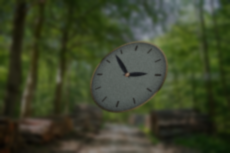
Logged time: 2,53
